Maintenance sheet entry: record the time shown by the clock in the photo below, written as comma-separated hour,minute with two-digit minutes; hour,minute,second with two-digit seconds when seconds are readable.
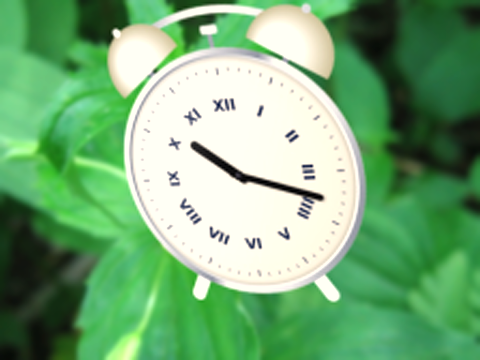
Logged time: 10,18
